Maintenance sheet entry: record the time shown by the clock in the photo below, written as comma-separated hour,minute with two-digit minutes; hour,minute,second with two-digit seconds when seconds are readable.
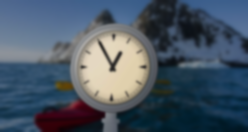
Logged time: 12,55
